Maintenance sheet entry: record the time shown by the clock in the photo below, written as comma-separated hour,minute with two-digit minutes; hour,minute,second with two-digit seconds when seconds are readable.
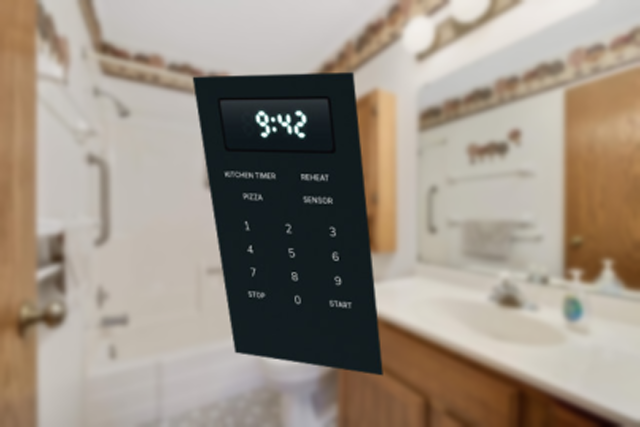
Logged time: 9,42
